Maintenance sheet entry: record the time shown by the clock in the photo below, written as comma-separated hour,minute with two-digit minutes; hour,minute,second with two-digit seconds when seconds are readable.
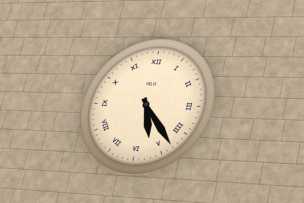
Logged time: 5,23
